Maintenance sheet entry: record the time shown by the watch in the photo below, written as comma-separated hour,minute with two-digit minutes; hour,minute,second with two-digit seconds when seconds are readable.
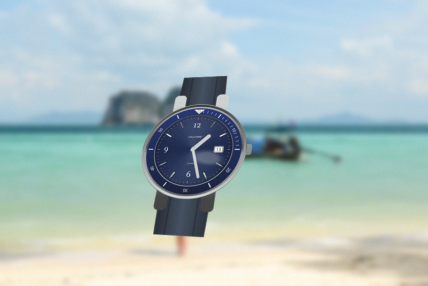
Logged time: 1,27
